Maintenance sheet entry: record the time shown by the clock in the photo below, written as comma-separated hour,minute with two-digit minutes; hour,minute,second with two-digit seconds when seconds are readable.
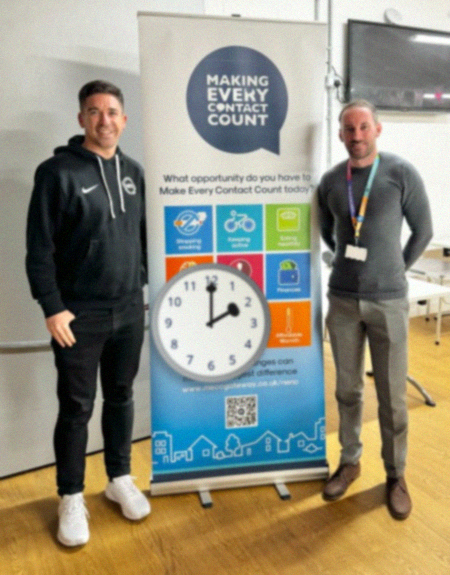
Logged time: 2,00
